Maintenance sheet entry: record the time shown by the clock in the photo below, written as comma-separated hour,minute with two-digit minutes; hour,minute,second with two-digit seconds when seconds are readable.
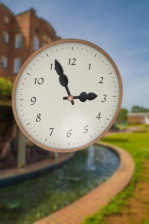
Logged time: 2,56
